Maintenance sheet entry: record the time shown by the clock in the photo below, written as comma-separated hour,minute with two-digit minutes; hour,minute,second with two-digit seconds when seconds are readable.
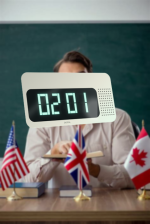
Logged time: 2,01
